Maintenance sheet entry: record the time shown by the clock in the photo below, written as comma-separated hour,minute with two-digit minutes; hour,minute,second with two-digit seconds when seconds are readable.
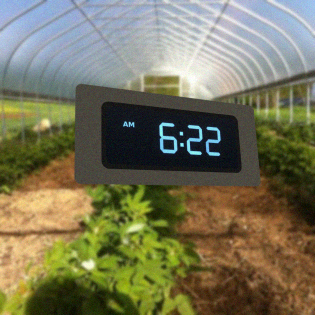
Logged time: 6,22
